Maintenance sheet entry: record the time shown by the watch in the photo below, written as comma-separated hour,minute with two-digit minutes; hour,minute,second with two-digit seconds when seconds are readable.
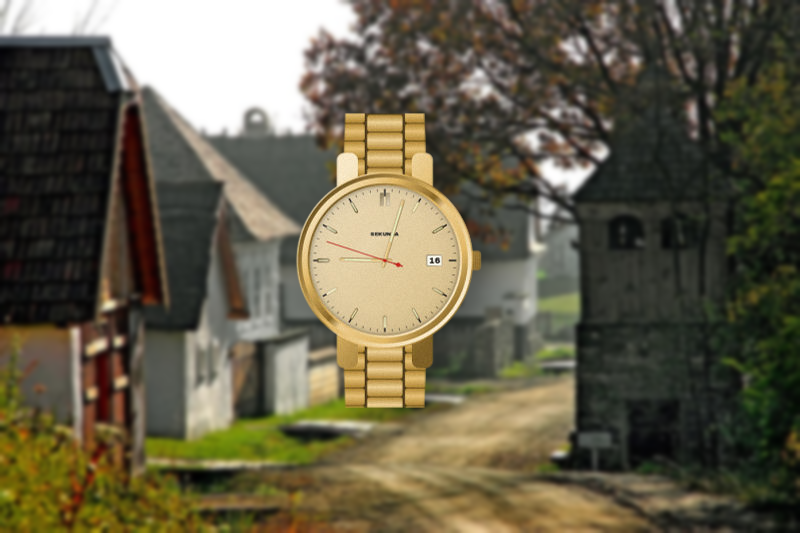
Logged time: 9,02,48
